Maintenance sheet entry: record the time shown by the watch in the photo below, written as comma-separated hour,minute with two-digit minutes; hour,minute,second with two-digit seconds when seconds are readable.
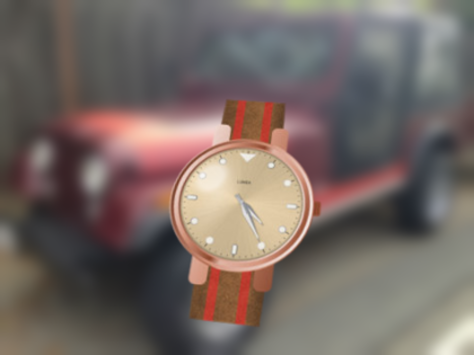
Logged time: 4,25
